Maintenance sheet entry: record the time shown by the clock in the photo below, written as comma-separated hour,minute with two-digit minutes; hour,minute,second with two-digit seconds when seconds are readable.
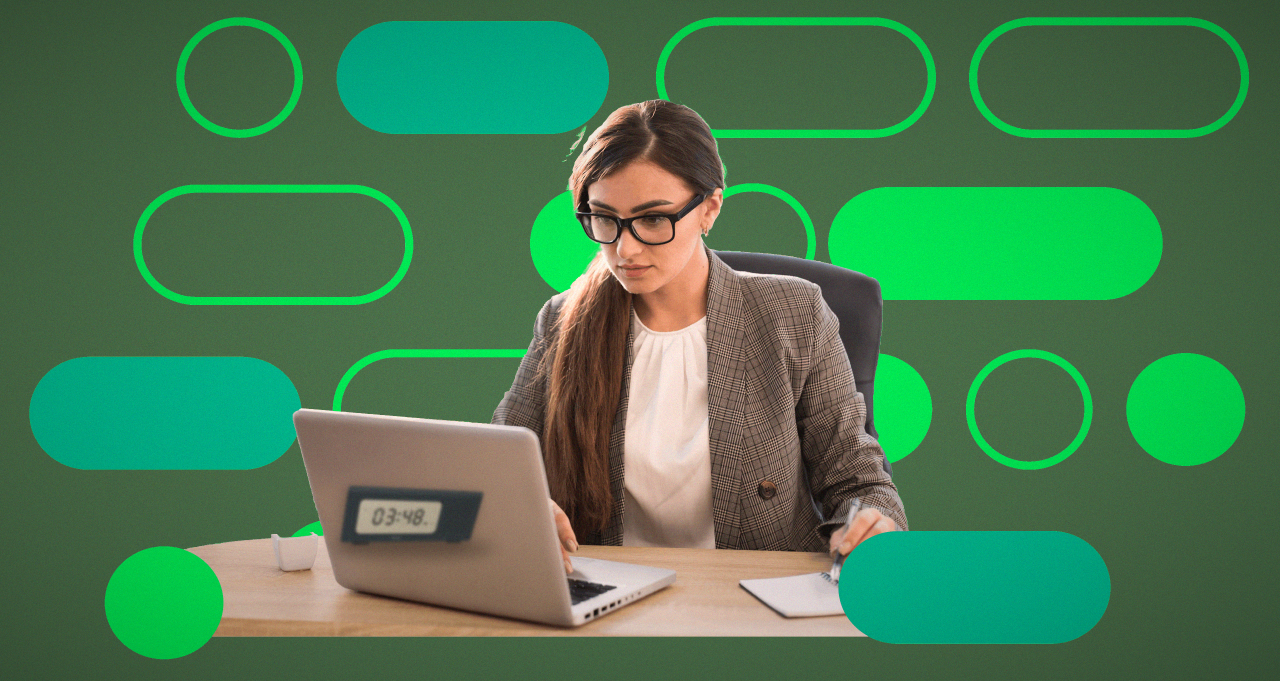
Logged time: 3,48
